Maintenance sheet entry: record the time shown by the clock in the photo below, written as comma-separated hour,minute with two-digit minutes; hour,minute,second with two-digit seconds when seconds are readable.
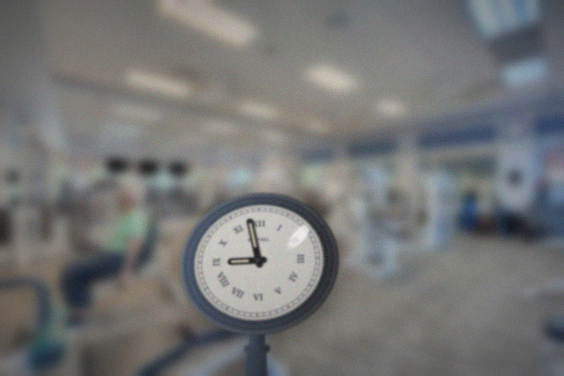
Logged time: 8,58
